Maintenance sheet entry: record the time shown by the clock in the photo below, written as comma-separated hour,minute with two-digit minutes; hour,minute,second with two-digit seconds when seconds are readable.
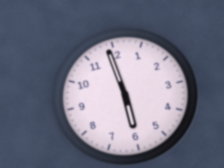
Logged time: 5,59
